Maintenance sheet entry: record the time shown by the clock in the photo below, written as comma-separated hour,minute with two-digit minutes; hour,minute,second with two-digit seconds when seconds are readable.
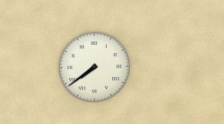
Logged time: 7,39
